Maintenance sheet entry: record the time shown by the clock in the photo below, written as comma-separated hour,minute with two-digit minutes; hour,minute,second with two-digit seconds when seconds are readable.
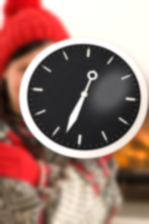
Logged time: 12,33
